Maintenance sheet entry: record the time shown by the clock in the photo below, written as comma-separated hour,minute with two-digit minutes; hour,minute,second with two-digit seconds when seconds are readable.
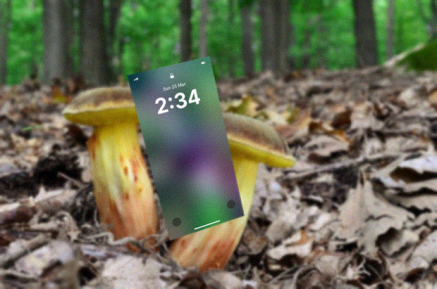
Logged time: 2,34
